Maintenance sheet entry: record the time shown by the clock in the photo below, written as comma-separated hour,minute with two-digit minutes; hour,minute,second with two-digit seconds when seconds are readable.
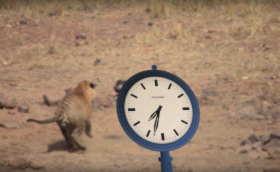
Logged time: 7,33
